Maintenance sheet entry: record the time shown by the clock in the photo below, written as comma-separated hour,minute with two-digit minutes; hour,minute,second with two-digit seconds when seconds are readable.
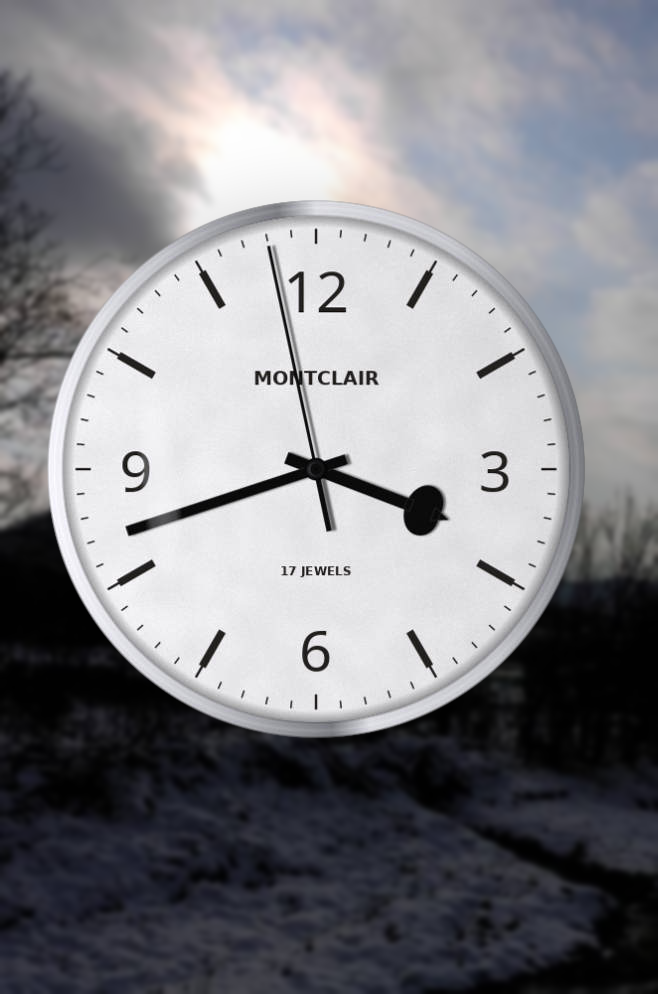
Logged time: 3,41,58
